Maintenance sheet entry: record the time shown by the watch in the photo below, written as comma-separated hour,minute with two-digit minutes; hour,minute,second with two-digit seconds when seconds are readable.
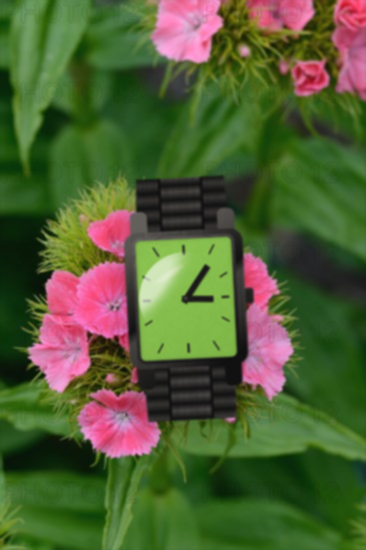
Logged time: 3,06
